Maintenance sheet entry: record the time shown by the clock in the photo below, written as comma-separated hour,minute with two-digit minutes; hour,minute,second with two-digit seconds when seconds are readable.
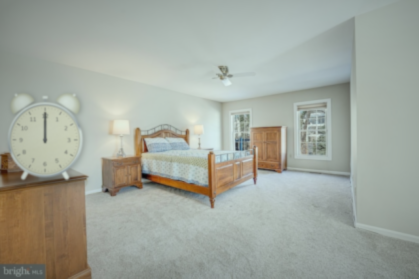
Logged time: 12,00
